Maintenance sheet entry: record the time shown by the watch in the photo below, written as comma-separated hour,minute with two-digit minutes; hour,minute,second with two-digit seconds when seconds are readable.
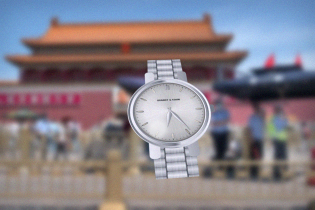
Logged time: 6,24
